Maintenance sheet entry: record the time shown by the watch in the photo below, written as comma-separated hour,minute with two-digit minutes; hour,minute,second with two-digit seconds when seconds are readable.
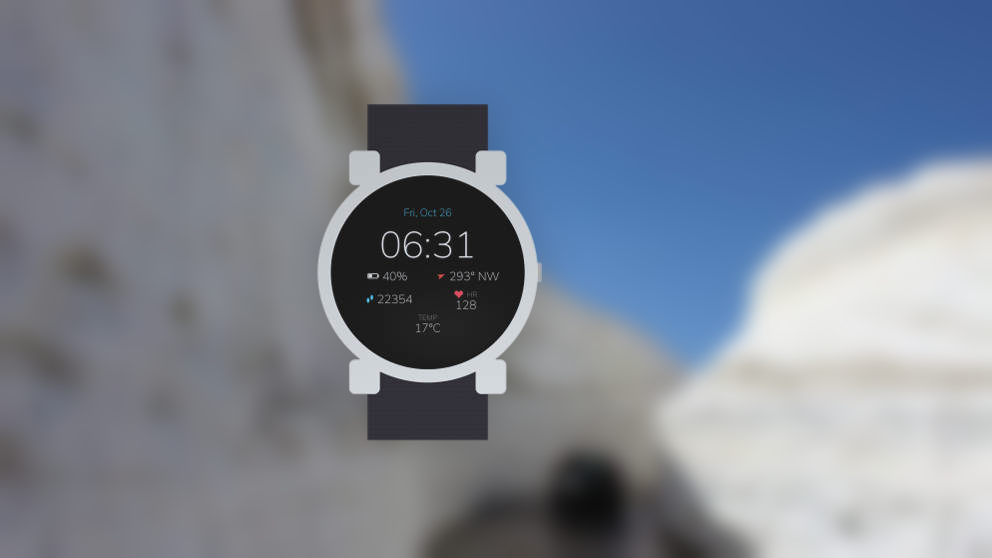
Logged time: 6,31
